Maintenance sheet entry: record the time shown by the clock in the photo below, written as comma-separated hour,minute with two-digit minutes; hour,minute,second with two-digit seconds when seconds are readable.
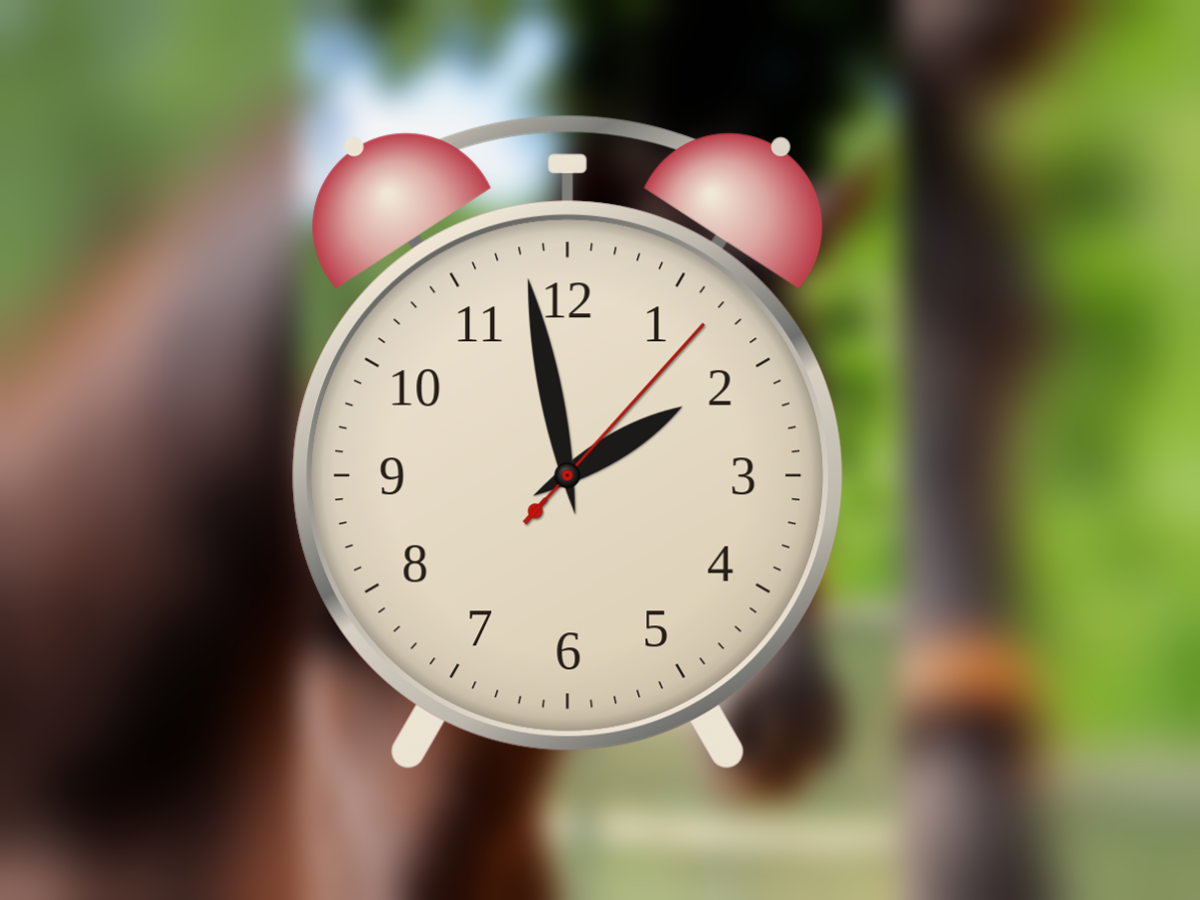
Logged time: 1,58,07
